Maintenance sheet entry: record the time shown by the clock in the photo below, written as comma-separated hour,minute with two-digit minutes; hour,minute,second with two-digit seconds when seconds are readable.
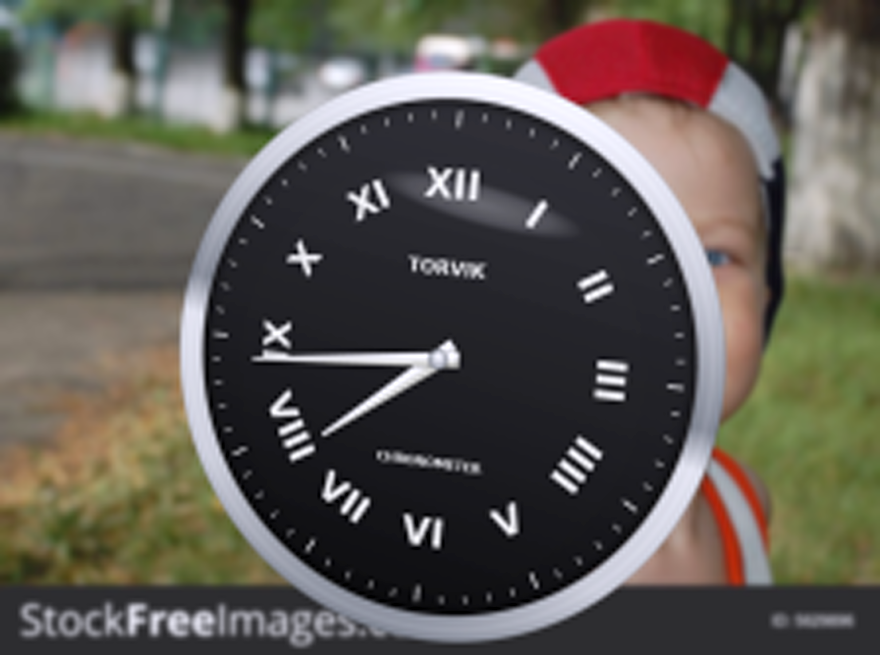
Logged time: 7,44
